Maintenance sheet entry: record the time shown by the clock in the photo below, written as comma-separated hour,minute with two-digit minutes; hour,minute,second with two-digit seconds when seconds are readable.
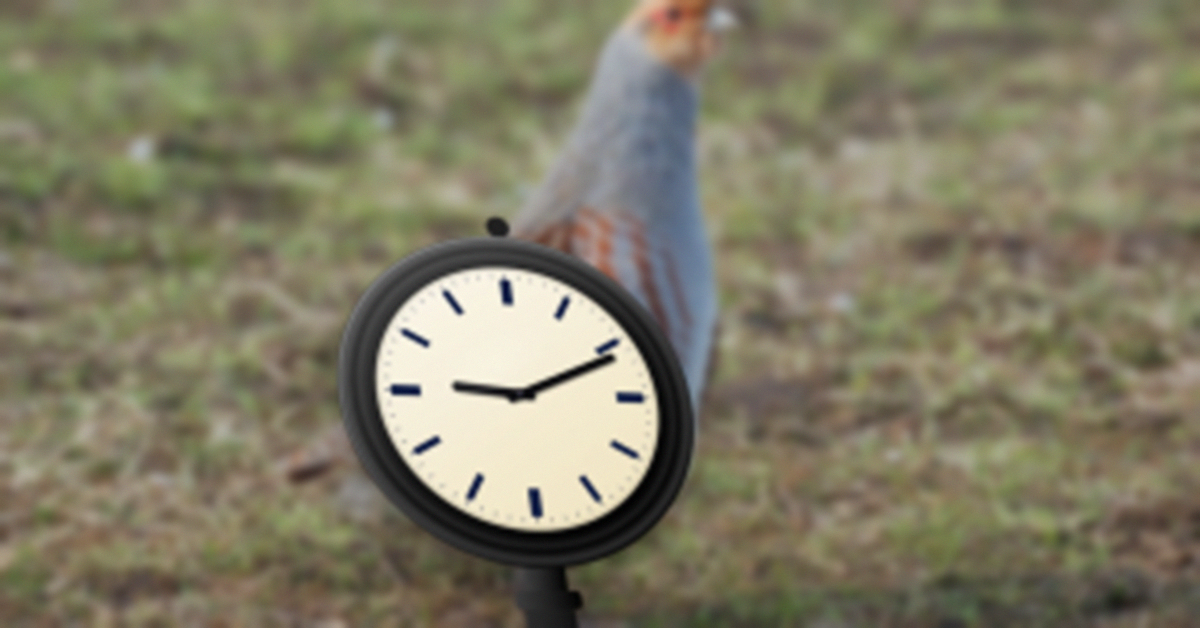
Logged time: 9,11
